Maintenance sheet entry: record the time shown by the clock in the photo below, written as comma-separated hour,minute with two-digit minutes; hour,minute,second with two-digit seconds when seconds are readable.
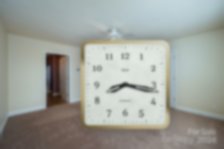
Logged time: 8,17
